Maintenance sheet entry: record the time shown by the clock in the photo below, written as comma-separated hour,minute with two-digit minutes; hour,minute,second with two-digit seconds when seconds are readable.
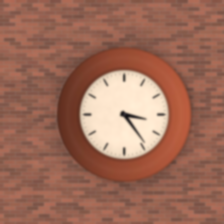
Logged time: 3,24
